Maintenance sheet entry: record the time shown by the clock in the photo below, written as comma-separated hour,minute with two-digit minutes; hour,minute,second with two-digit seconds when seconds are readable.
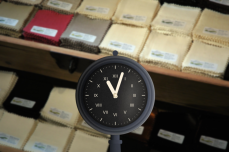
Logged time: 11,03
